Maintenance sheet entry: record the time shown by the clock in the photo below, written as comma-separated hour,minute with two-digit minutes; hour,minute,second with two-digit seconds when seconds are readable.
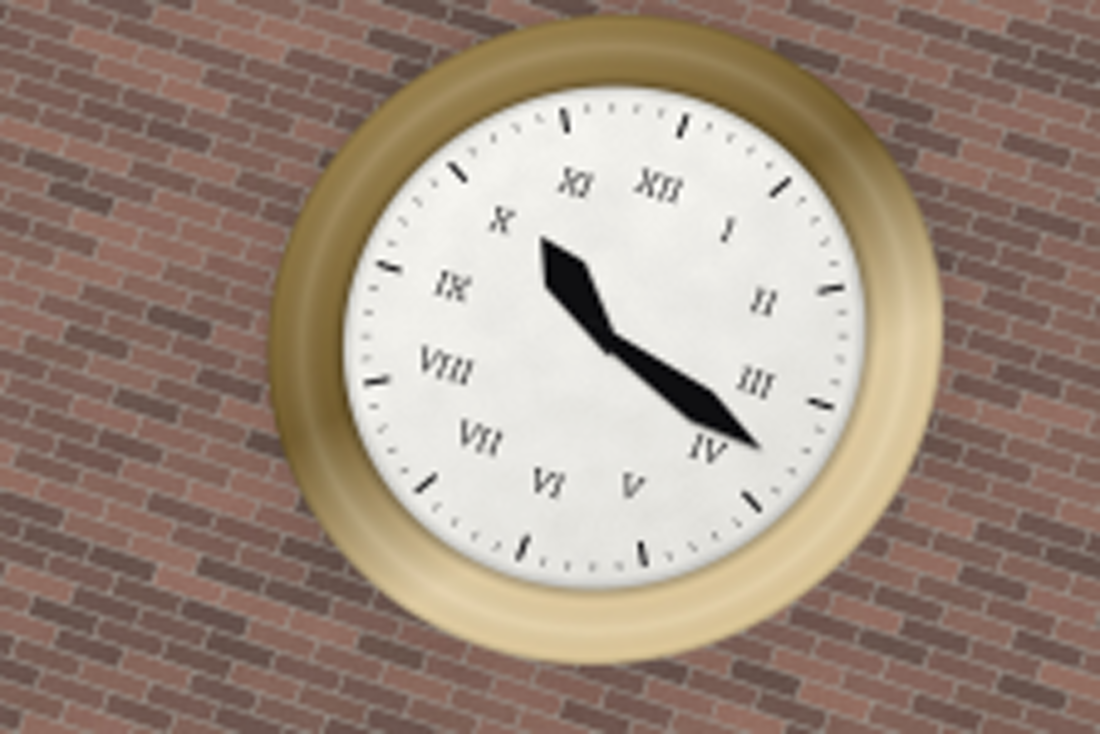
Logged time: 10,18
